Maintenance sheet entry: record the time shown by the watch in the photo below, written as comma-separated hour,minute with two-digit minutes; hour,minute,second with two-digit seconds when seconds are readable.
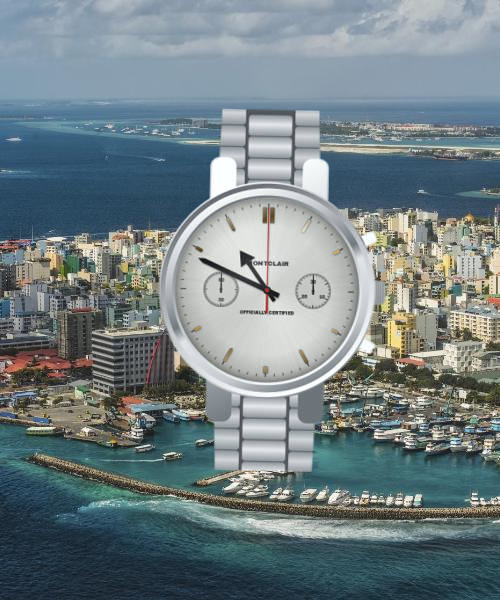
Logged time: 10,49
